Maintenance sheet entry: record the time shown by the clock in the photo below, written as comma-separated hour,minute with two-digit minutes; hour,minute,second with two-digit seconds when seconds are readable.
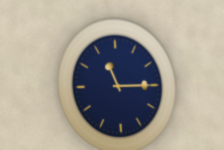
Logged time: 11,15
